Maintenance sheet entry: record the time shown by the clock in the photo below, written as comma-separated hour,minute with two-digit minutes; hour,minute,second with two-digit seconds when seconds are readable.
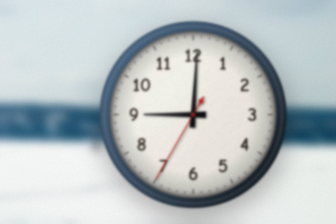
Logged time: 9,00,35
